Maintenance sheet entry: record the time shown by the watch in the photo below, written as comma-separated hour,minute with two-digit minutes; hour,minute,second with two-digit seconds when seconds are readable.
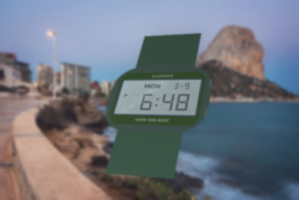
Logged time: 6,48
